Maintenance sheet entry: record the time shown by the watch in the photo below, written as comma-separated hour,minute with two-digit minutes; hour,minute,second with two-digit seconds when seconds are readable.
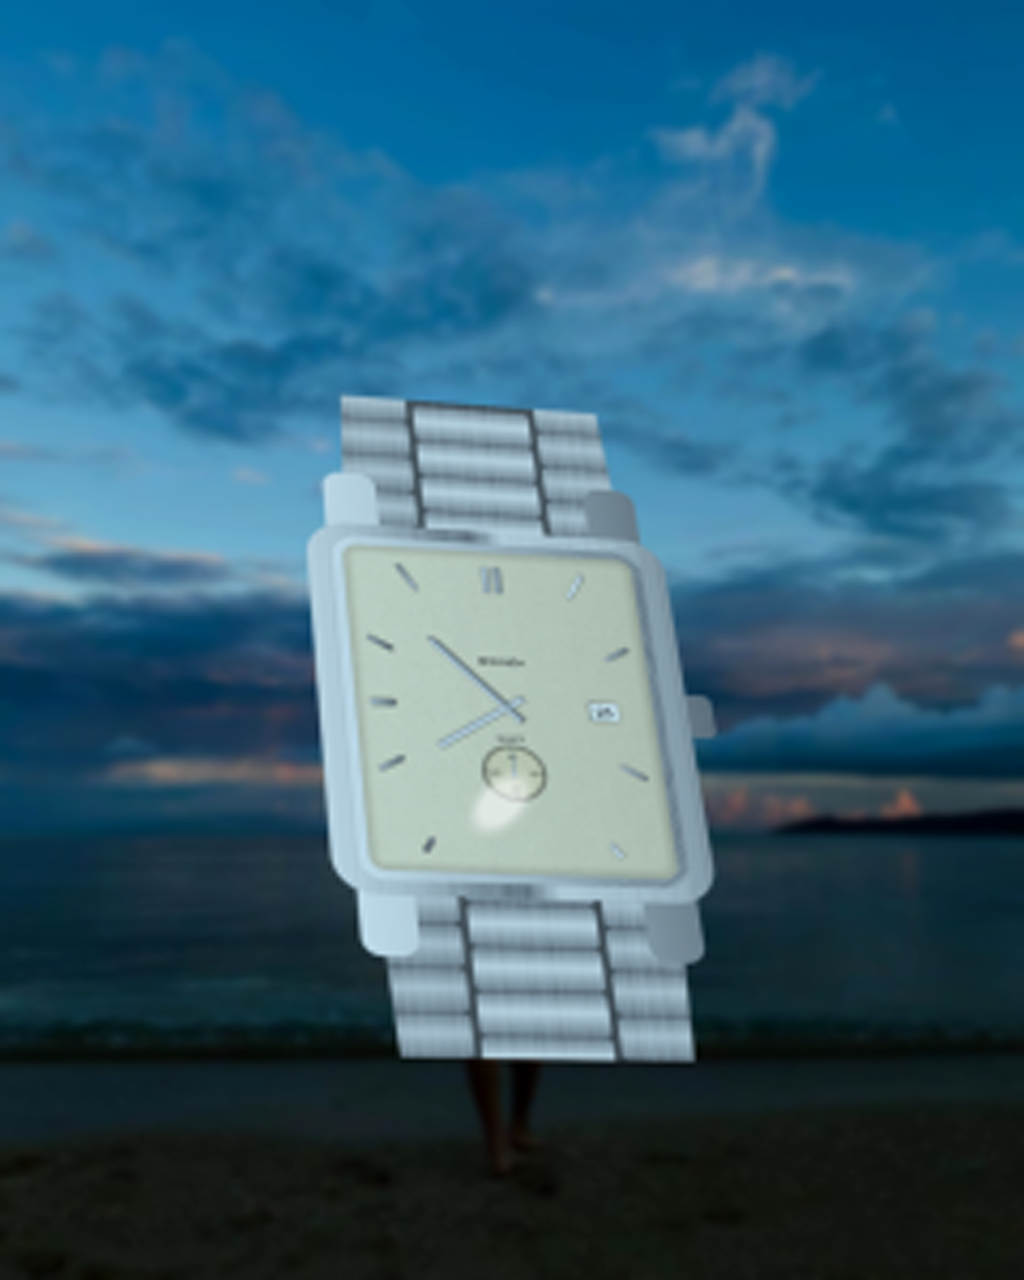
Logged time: 7,53
